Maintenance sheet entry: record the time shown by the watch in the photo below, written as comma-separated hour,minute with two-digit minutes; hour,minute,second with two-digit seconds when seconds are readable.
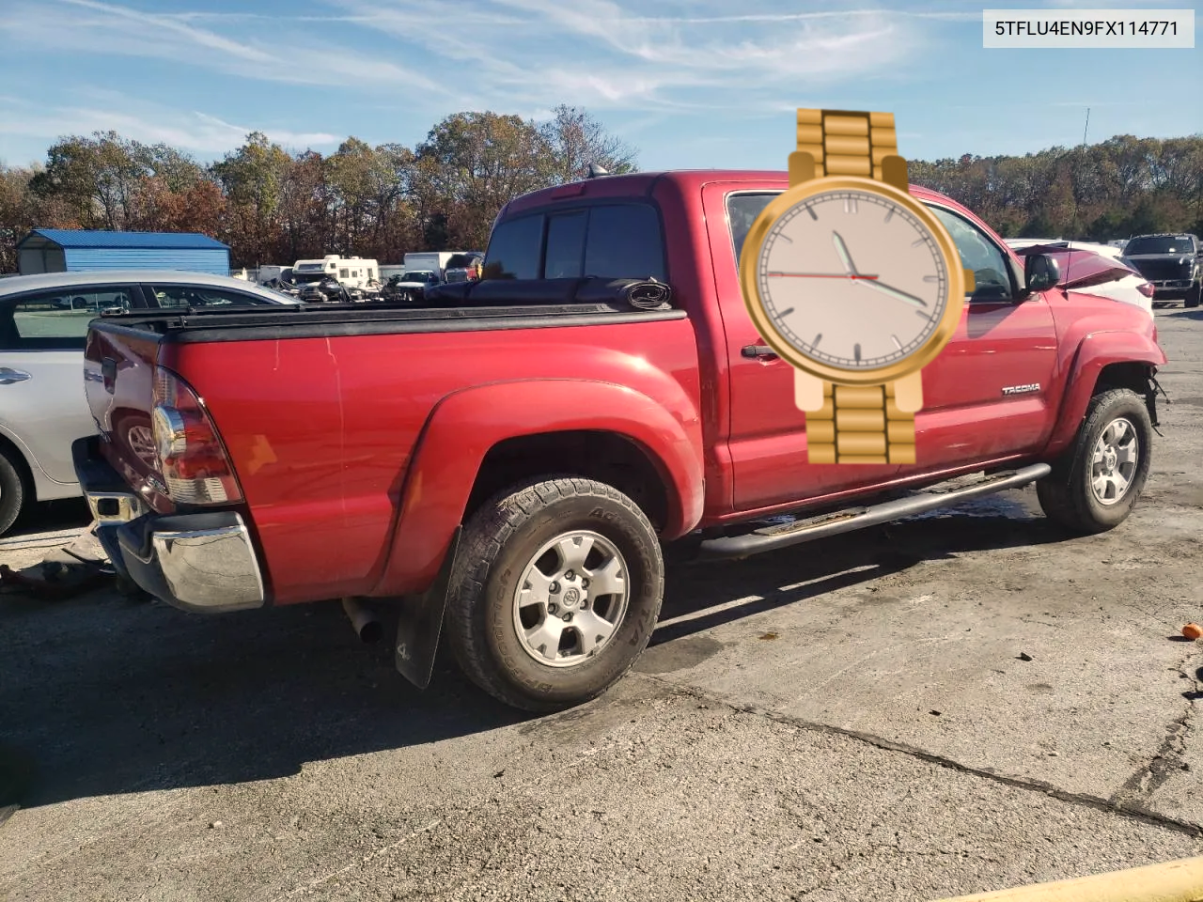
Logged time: 11,18,45
